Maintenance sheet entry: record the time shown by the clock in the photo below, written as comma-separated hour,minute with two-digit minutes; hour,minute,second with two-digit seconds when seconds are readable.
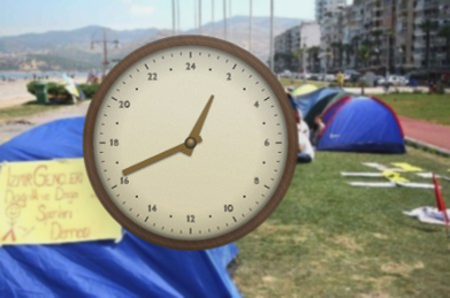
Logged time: 1,41
